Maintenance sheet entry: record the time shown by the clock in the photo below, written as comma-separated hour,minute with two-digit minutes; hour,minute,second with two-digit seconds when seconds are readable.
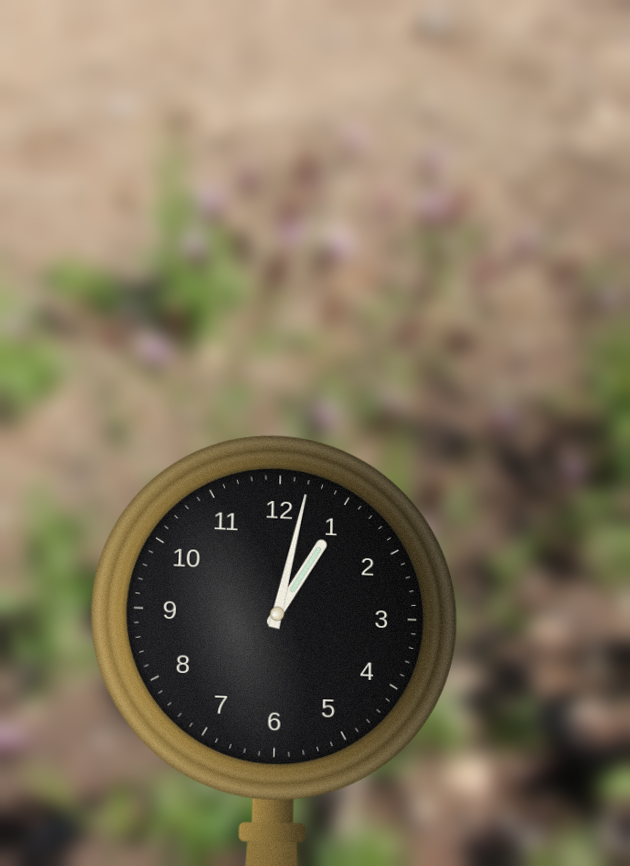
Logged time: 1,02
